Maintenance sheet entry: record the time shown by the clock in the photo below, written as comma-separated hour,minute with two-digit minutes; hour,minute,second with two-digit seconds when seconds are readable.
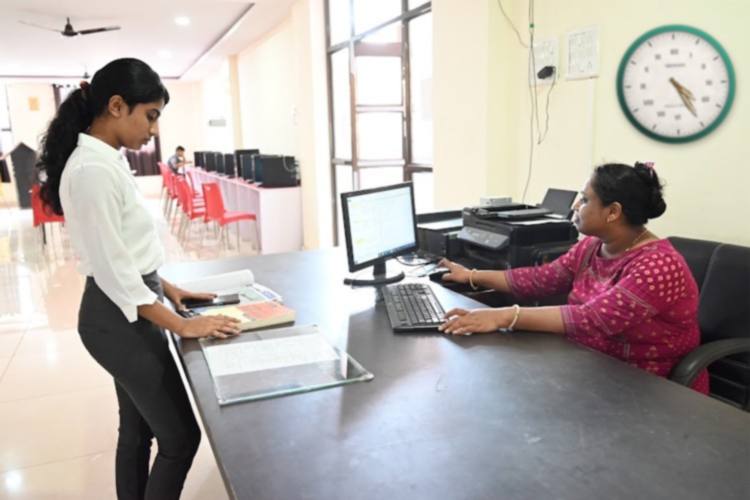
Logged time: 4,25
